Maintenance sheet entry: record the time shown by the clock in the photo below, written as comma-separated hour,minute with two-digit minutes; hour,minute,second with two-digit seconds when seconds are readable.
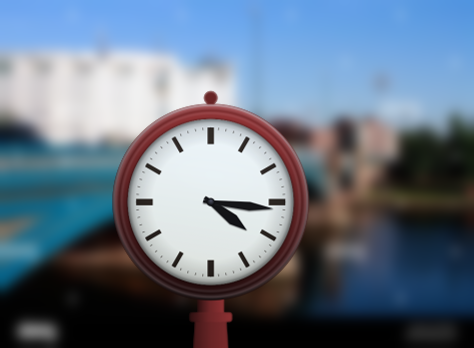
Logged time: 4,16
